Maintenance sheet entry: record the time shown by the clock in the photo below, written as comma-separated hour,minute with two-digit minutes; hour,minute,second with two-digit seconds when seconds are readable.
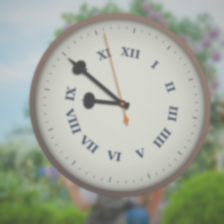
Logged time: 8,49,56
